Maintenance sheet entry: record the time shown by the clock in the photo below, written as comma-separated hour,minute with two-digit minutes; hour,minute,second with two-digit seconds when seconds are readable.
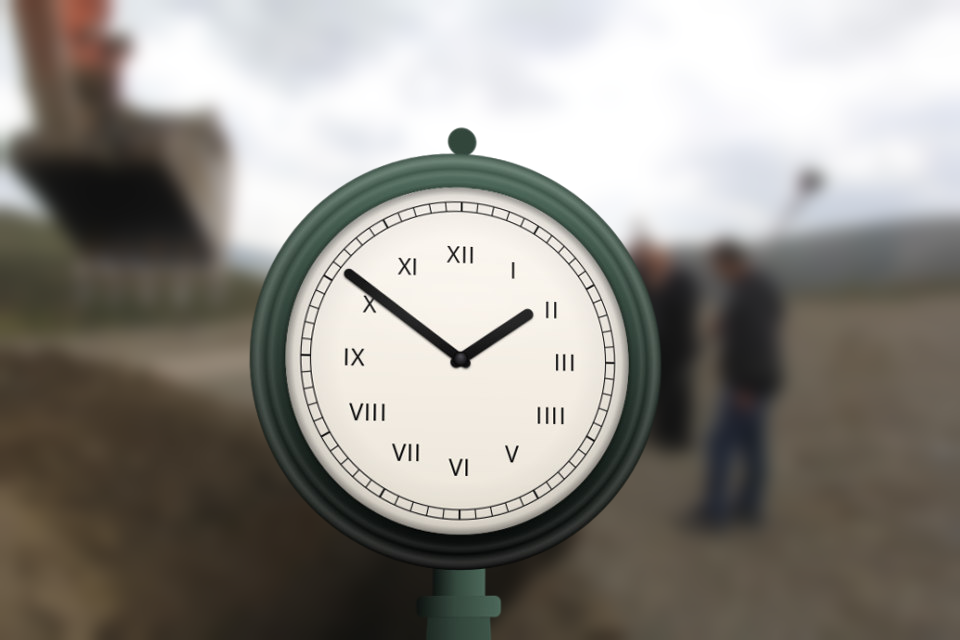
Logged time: 1,51
